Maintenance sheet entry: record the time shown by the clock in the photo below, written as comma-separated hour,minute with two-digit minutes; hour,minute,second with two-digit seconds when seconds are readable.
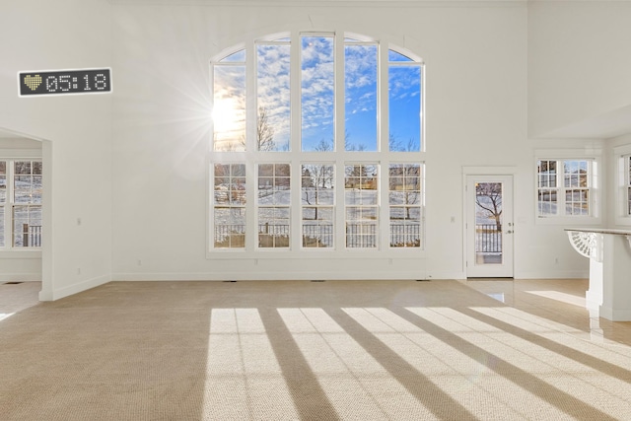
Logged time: 5,18
